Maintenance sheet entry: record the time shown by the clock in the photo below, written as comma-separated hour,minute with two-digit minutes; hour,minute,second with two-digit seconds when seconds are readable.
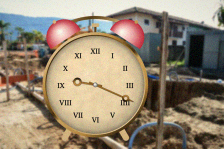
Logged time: 9,19
